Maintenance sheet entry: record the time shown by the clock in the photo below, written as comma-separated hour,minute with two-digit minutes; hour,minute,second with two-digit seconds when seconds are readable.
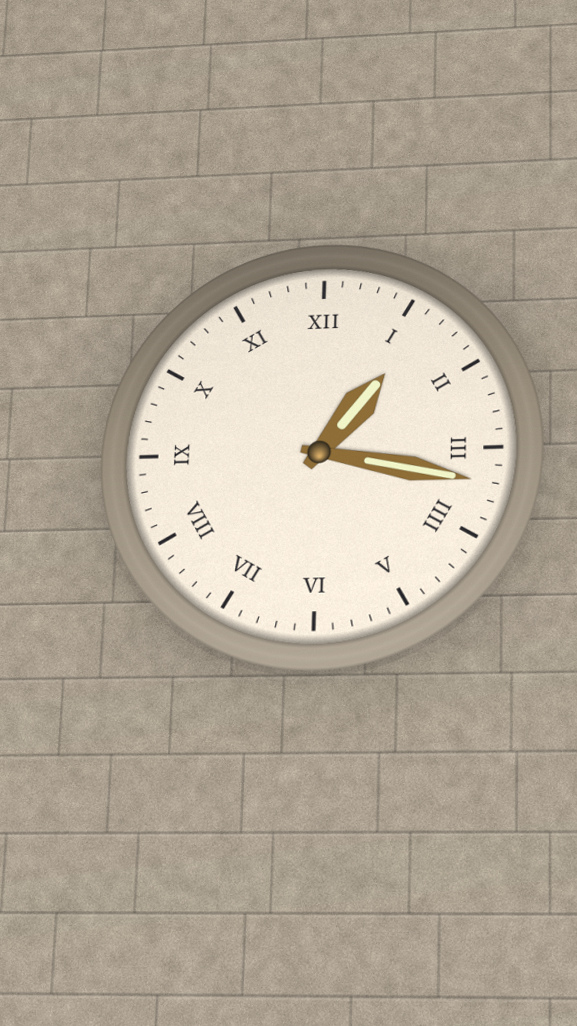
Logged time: 1,17
